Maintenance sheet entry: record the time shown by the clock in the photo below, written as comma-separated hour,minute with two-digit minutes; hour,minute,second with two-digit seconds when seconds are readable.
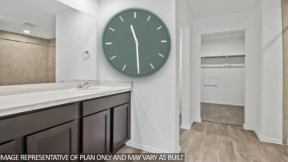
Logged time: 11,30
